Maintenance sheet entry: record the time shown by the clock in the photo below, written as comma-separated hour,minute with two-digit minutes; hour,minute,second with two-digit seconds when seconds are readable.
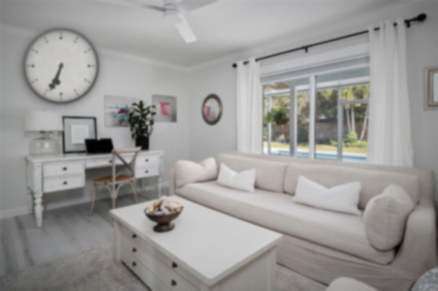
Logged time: 6,34
